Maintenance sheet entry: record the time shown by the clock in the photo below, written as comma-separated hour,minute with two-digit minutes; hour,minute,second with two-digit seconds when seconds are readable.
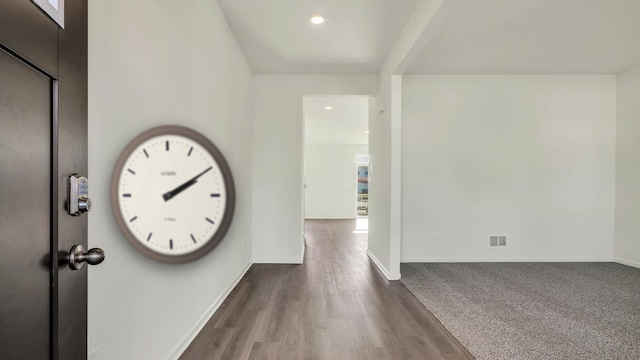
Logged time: 2,10
